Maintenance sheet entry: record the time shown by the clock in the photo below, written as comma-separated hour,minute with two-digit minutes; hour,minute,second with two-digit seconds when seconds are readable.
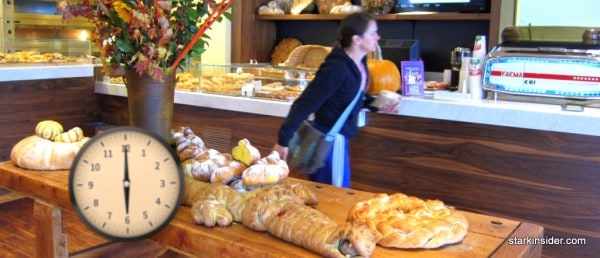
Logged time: 6,00
